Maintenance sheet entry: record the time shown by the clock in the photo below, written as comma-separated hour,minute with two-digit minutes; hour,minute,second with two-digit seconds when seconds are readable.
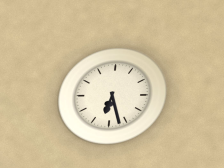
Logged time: 6,27
